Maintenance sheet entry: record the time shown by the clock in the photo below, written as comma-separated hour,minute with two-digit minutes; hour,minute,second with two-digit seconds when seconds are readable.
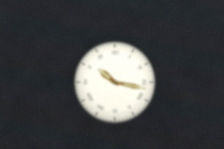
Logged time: 10,17
